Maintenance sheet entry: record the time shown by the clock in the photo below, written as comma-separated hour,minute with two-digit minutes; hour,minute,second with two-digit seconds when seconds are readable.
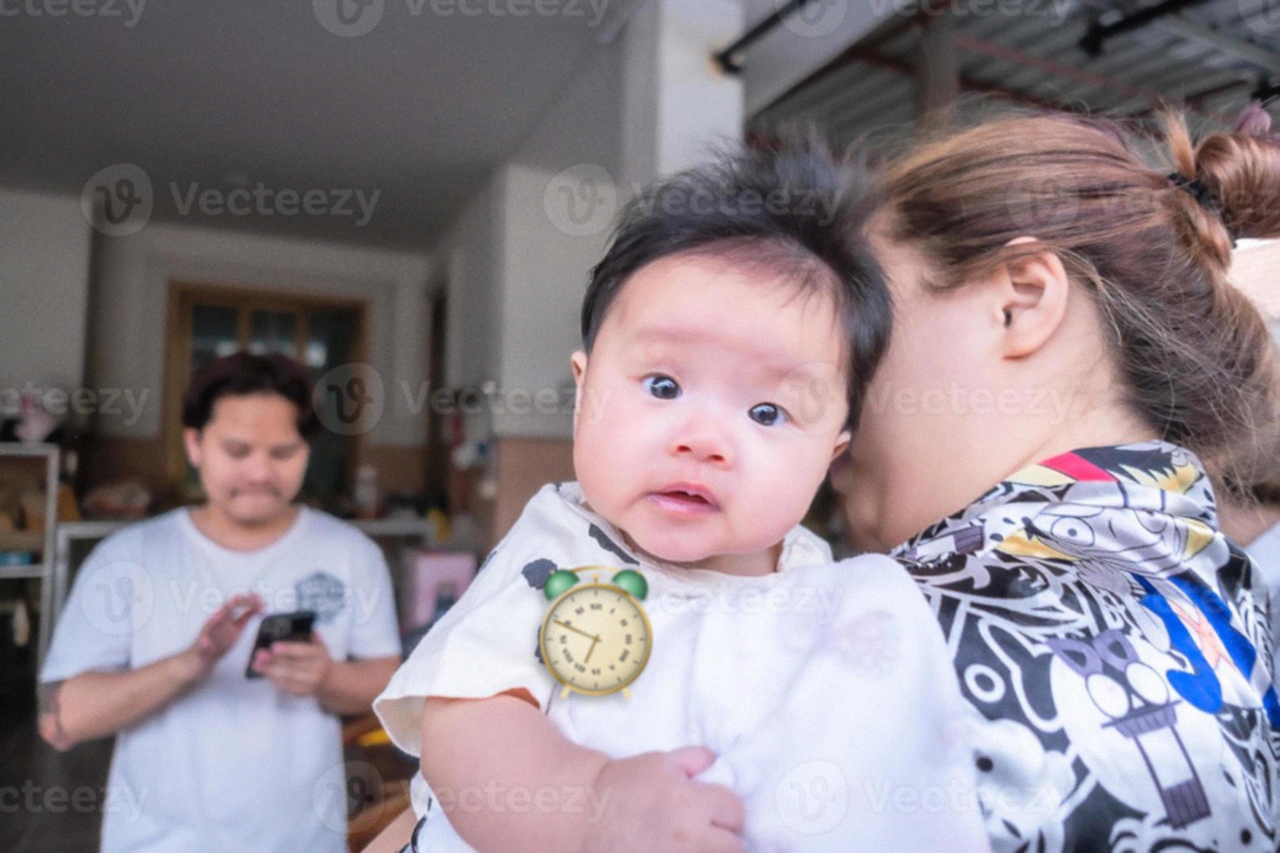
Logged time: 6,49
